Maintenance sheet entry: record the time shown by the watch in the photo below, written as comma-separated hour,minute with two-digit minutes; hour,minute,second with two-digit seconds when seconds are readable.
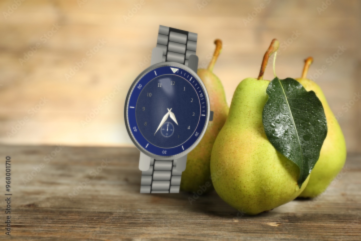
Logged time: 4,35
